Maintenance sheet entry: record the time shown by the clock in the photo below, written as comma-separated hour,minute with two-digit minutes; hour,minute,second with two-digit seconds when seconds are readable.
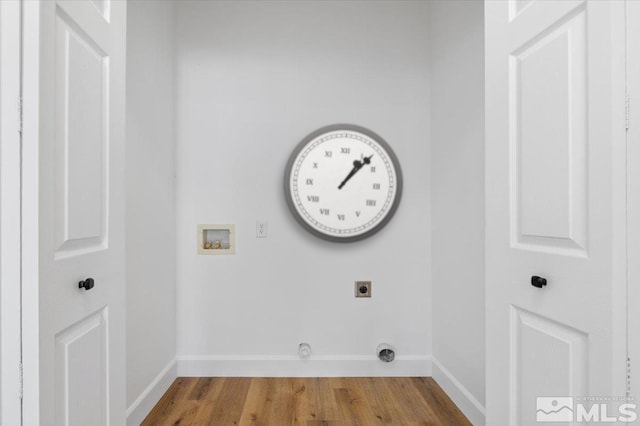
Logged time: 1,07
